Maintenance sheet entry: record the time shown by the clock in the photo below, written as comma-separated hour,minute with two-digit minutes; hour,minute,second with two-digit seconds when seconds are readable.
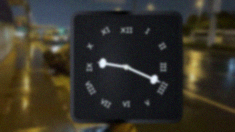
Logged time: 9,19
